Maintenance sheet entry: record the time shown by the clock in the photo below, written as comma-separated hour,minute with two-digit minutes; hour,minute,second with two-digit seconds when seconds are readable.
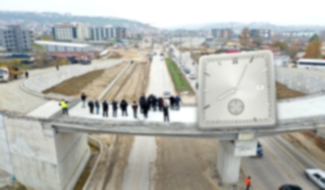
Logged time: 8,04
